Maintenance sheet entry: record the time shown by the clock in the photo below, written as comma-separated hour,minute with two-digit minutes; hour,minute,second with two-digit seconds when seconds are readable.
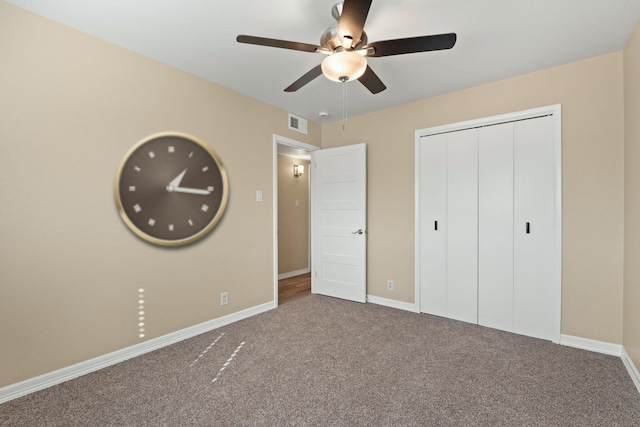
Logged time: 1,16
